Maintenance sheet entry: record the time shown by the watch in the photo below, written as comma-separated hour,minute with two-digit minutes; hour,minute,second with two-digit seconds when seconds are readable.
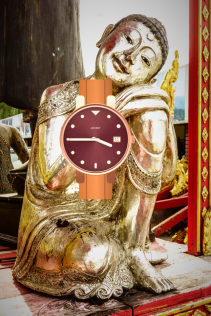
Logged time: 3,45
